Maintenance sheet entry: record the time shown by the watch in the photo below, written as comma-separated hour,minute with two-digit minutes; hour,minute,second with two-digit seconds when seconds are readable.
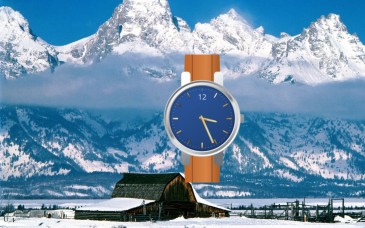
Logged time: 3,26
